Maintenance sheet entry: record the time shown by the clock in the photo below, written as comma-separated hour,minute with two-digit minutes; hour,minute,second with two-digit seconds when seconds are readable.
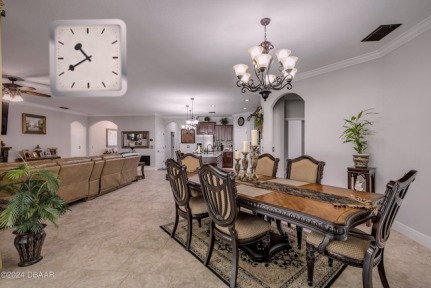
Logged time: 10,40
